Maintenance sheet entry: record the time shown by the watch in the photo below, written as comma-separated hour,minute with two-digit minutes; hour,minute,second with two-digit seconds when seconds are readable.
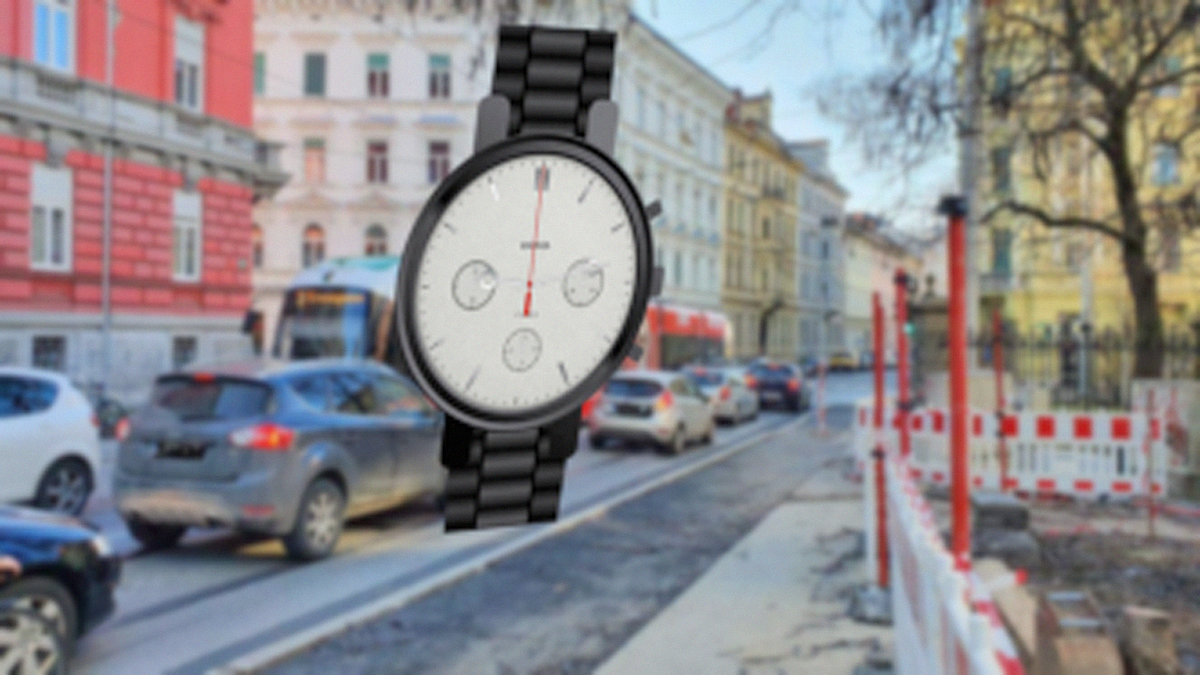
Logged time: 9,13
